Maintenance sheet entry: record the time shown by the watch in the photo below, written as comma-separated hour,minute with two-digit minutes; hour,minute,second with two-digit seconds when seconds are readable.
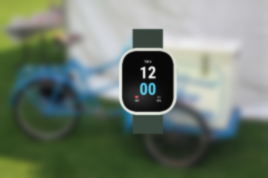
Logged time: 12,00
